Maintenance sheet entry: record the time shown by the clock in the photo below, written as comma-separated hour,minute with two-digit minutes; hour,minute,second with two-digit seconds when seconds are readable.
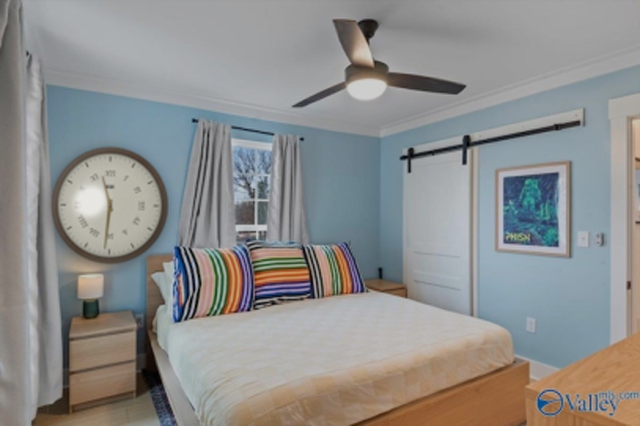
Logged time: 11,31
